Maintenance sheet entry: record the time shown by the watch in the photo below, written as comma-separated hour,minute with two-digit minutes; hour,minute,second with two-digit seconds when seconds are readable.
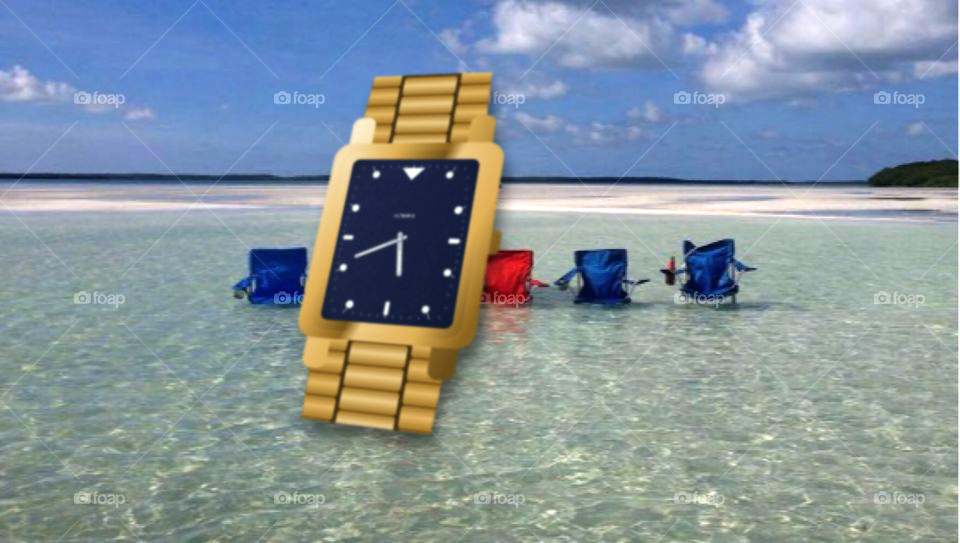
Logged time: 5,41
